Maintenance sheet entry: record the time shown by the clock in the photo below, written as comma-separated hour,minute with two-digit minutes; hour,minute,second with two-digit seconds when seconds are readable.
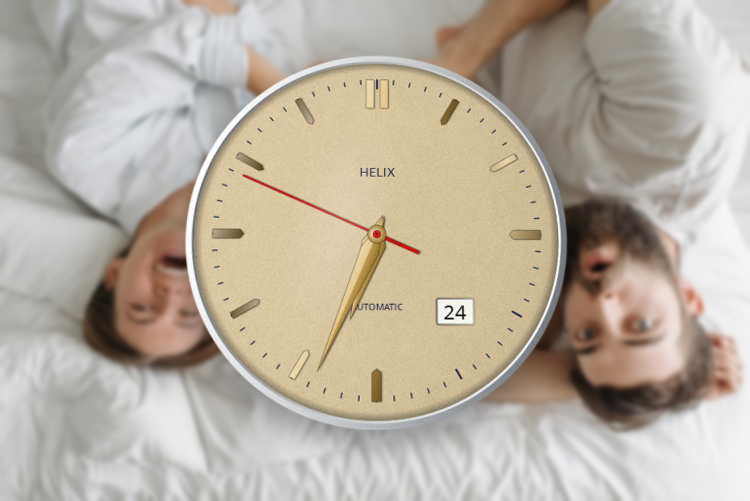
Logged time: 6,33,49
